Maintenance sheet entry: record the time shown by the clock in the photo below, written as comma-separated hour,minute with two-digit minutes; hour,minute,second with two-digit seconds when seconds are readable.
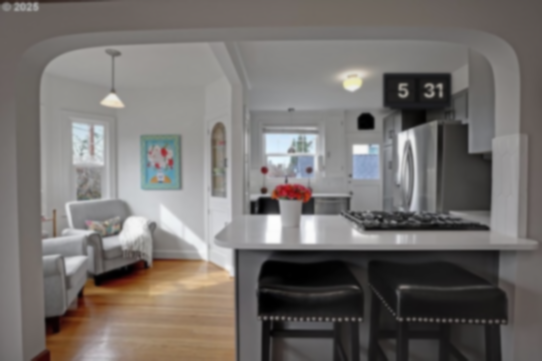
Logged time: 5,31
